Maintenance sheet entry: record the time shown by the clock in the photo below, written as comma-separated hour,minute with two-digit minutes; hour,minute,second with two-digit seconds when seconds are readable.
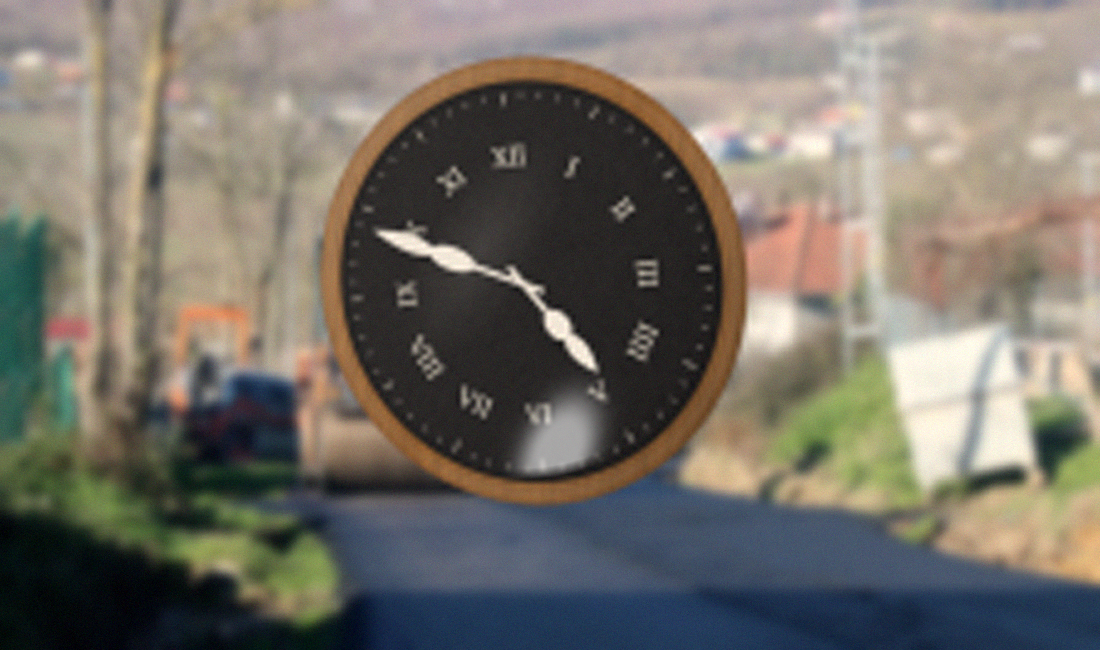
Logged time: 4,49
